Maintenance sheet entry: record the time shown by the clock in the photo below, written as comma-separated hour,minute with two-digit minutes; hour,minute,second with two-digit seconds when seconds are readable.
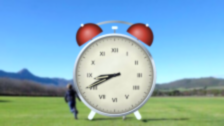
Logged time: 8,41
